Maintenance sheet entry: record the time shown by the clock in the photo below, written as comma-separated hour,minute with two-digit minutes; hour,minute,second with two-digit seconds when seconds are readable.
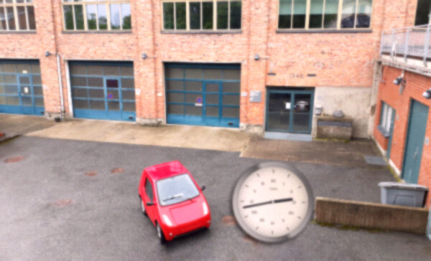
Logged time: 2,43
